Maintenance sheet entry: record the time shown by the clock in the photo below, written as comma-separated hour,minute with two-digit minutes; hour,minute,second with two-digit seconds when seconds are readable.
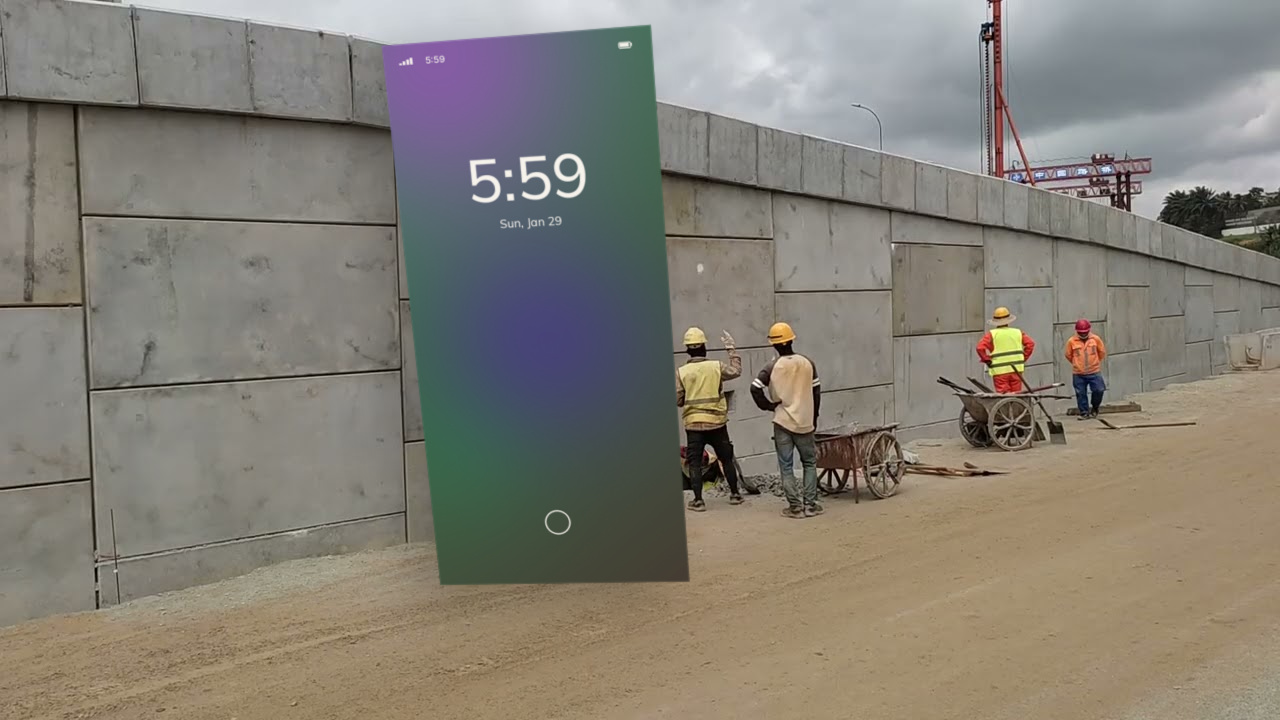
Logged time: 5,59
